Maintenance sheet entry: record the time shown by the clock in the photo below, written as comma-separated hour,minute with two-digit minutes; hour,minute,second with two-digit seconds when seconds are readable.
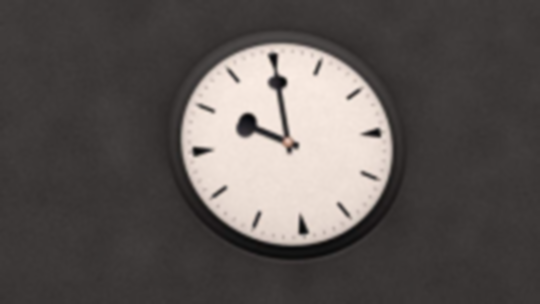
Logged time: 10,00
